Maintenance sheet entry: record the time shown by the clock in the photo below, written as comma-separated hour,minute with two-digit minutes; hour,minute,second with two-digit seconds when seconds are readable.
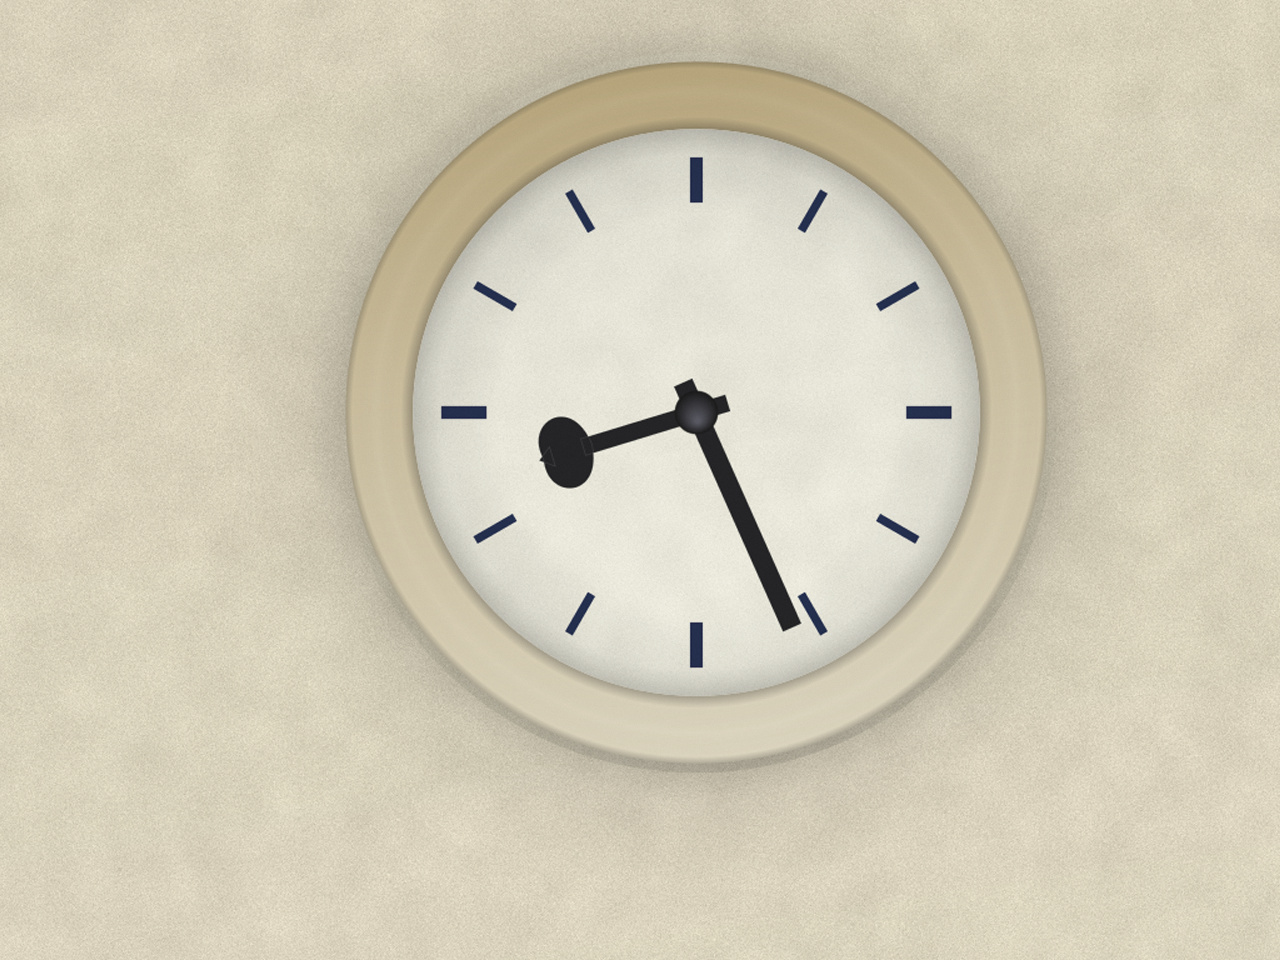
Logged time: 8,26
